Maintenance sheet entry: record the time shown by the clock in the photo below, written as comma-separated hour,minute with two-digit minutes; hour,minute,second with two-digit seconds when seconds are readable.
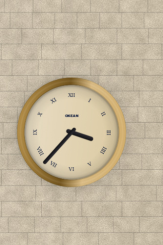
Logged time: 3,37
